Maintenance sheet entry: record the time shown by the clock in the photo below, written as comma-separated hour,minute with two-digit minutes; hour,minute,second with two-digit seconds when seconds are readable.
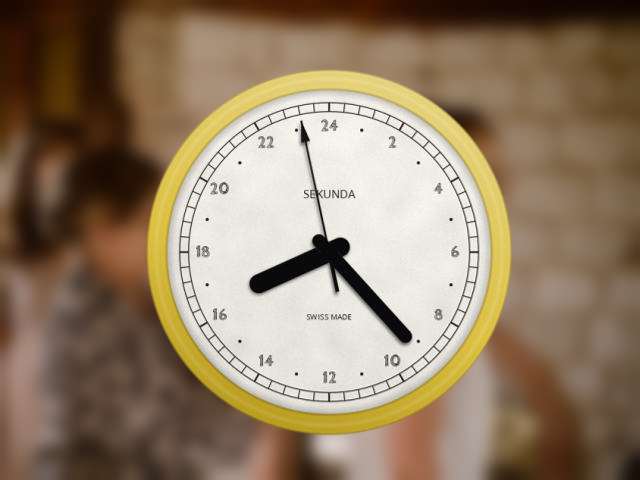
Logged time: 16,22,58
